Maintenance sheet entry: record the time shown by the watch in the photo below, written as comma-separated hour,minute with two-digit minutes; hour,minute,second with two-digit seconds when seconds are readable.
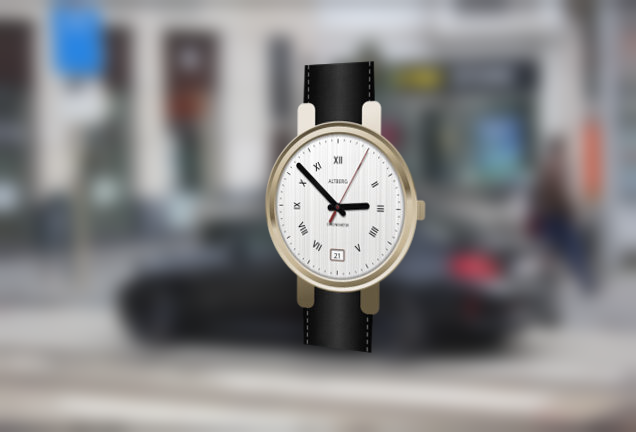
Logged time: 2,52,05
